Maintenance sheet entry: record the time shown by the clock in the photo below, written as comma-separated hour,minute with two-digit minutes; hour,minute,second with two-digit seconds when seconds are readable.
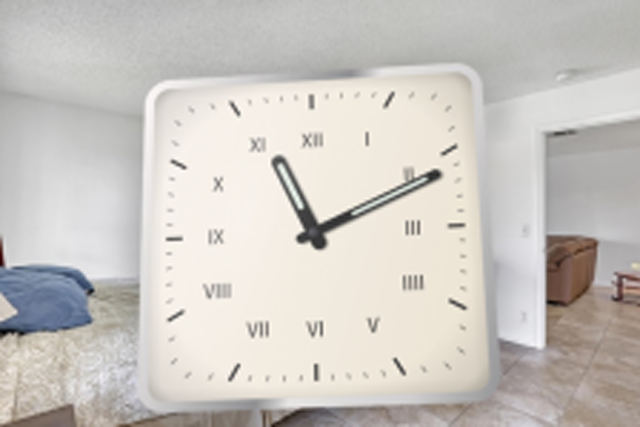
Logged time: 11,11
